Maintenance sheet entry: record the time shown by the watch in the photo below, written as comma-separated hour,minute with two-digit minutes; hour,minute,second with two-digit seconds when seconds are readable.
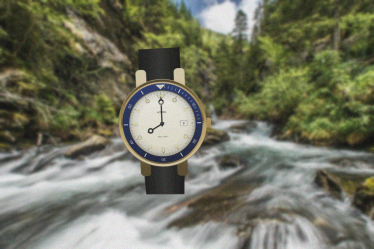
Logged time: 8,00
